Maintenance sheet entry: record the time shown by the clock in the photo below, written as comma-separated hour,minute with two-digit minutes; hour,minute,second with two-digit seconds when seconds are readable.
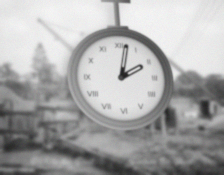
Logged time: 2,02
